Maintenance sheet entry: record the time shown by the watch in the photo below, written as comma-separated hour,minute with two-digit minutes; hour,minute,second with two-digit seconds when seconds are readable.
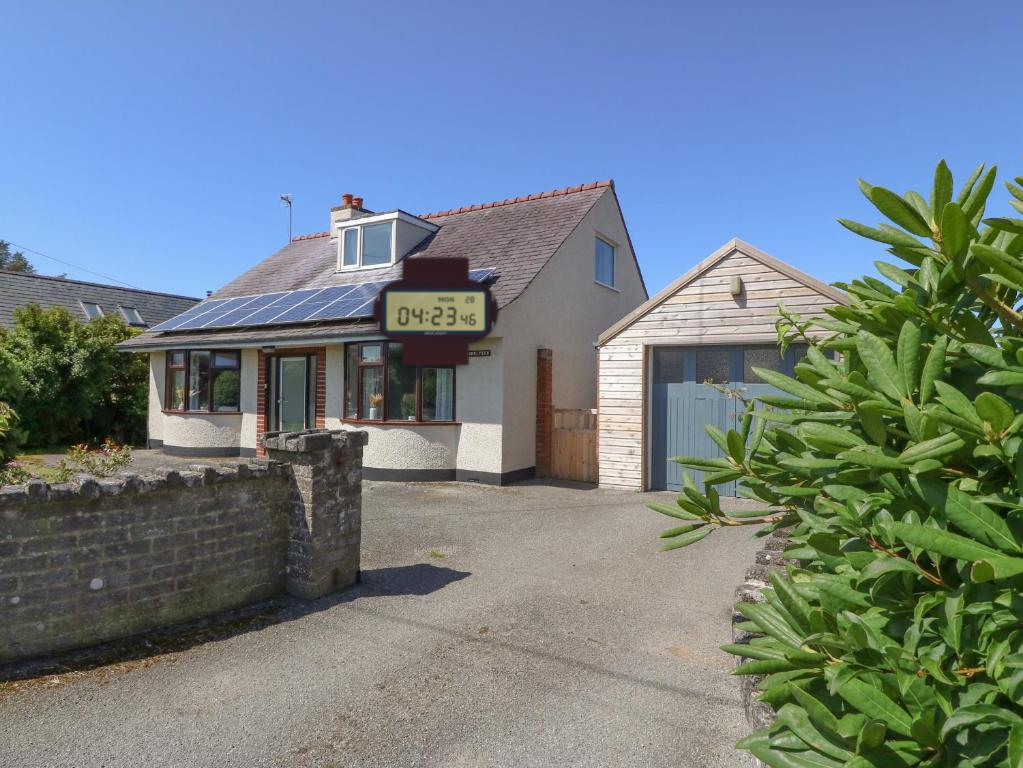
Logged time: 4,23,46
